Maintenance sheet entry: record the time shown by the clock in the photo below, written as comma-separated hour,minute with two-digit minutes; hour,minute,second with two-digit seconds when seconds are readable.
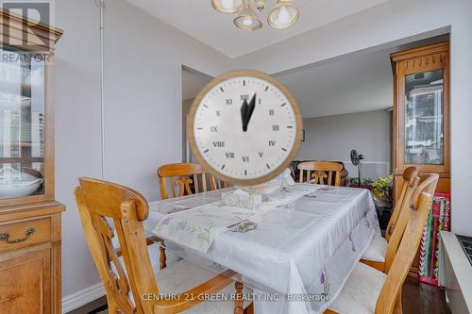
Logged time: 12,03
